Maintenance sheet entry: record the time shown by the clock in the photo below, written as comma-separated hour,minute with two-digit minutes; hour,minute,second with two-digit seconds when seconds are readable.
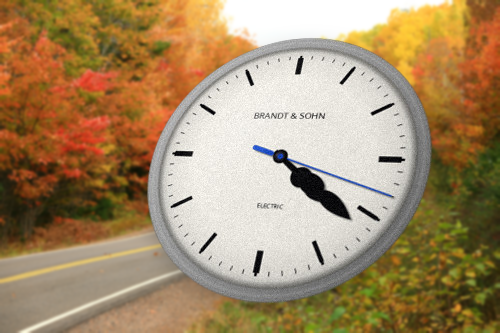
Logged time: 4,21,18
